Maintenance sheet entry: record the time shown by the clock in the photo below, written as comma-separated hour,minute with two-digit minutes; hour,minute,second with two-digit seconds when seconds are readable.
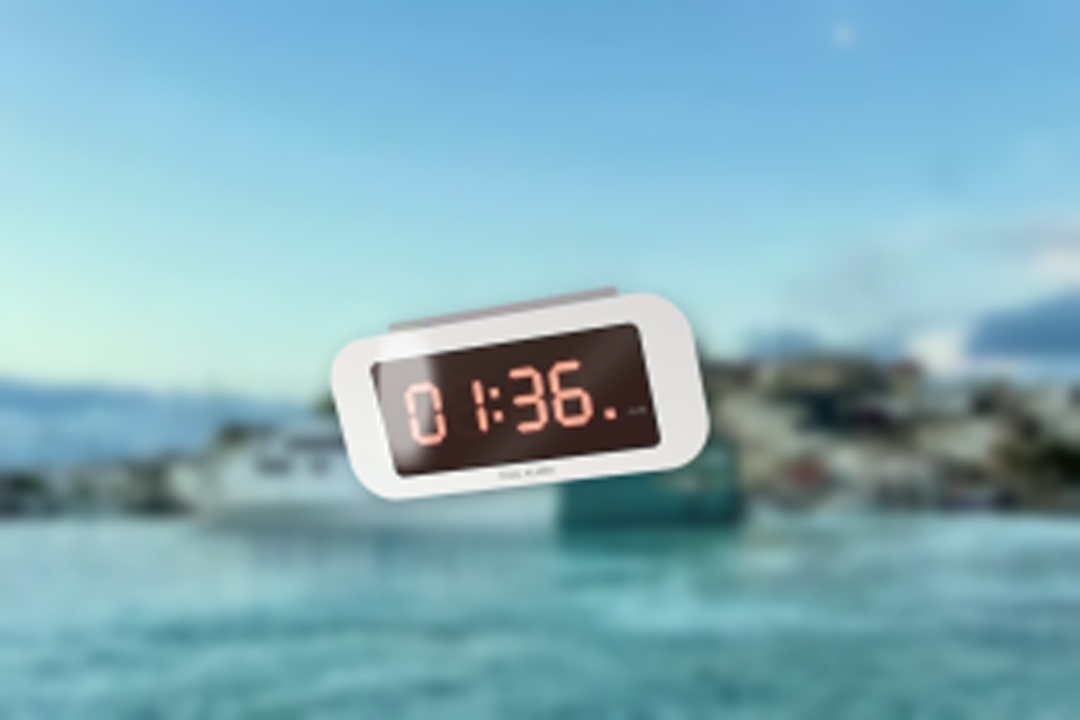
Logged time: 1,36
